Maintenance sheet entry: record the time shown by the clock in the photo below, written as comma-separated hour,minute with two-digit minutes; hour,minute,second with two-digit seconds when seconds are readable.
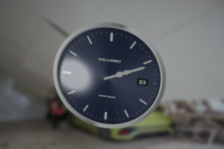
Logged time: 2,11
